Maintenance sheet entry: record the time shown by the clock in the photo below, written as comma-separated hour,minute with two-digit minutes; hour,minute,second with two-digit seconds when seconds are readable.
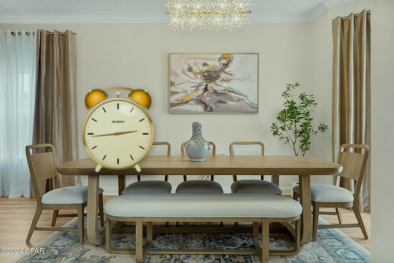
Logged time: 2,44
